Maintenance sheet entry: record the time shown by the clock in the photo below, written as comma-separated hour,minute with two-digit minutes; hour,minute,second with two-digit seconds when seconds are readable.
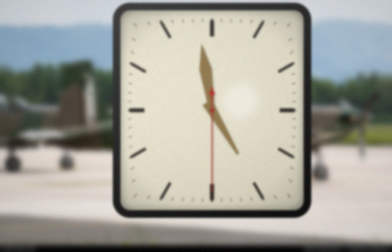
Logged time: 4,58,30
